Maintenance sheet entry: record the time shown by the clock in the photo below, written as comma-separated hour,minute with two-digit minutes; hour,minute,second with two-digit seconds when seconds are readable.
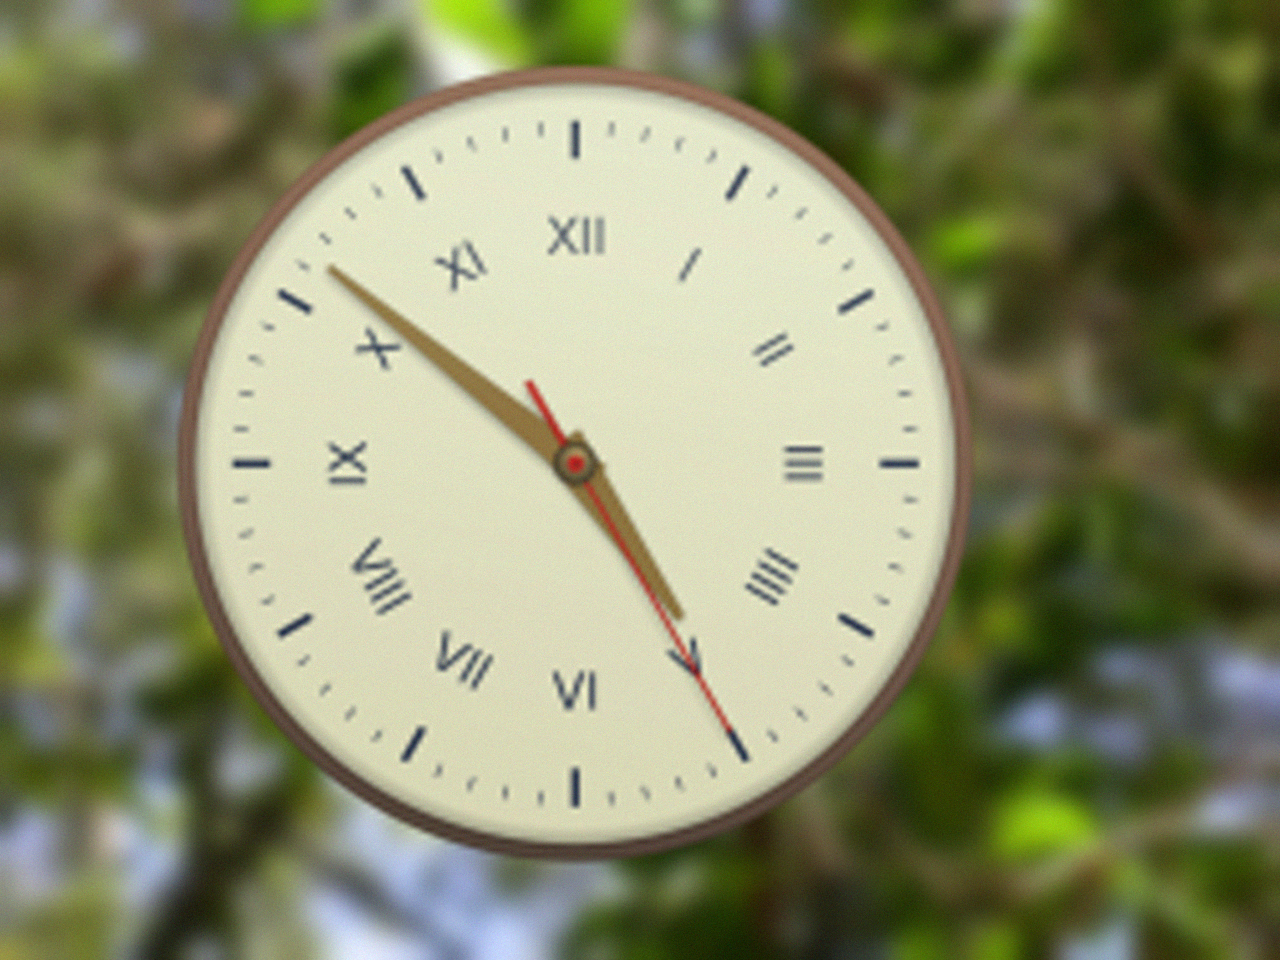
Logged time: 4,51,25
